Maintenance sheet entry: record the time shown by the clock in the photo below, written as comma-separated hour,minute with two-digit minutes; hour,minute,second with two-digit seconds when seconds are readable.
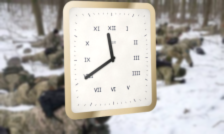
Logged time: 11,40
